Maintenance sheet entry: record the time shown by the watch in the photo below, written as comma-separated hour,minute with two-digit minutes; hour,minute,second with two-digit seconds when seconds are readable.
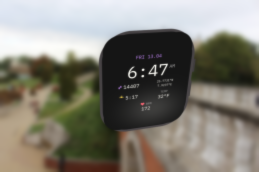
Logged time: 6,47
